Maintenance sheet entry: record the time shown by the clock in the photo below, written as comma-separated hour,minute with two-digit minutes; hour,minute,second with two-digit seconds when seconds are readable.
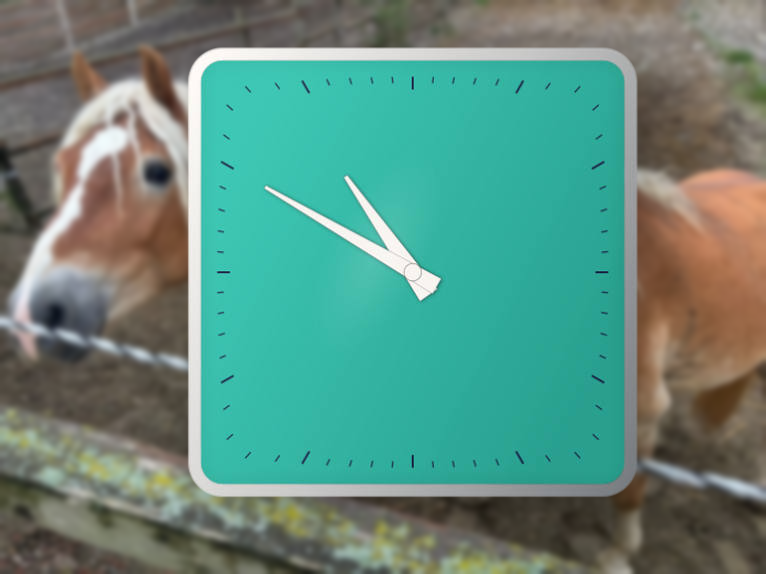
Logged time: 10,50
